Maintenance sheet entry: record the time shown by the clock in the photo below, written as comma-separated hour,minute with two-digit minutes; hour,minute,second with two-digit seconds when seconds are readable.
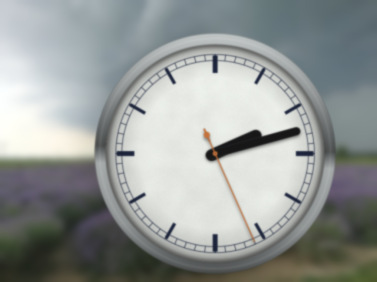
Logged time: 2,12,26
